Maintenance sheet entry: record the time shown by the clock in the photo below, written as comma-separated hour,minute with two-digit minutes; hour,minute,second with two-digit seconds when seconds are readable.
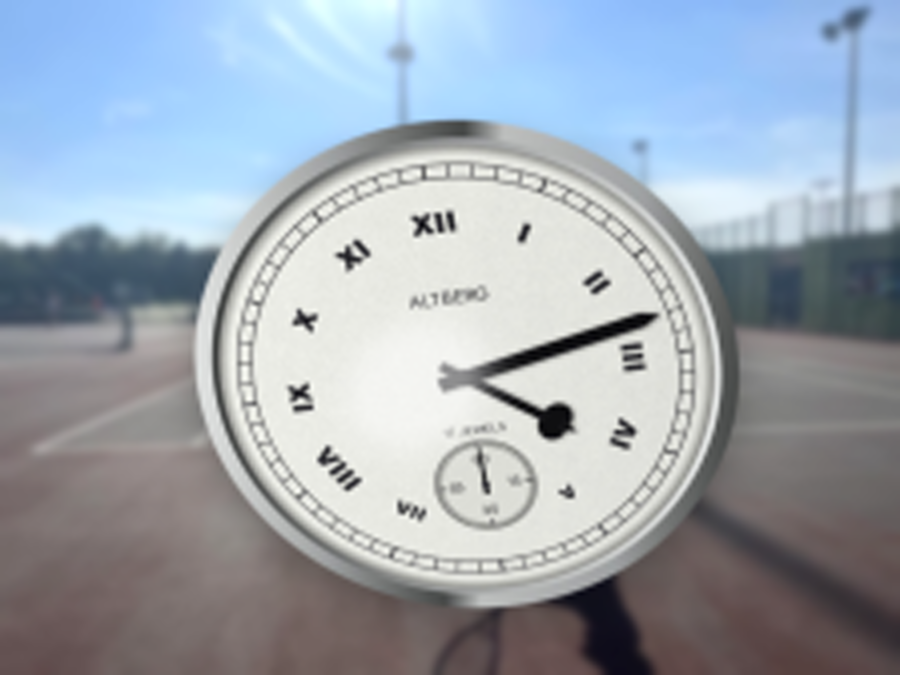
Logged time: 4,13
